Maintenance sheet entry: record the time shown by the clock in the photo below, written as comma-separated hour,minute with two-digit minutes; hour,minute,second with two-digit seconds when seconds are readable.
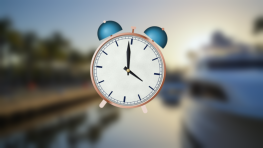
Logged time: 3,59
